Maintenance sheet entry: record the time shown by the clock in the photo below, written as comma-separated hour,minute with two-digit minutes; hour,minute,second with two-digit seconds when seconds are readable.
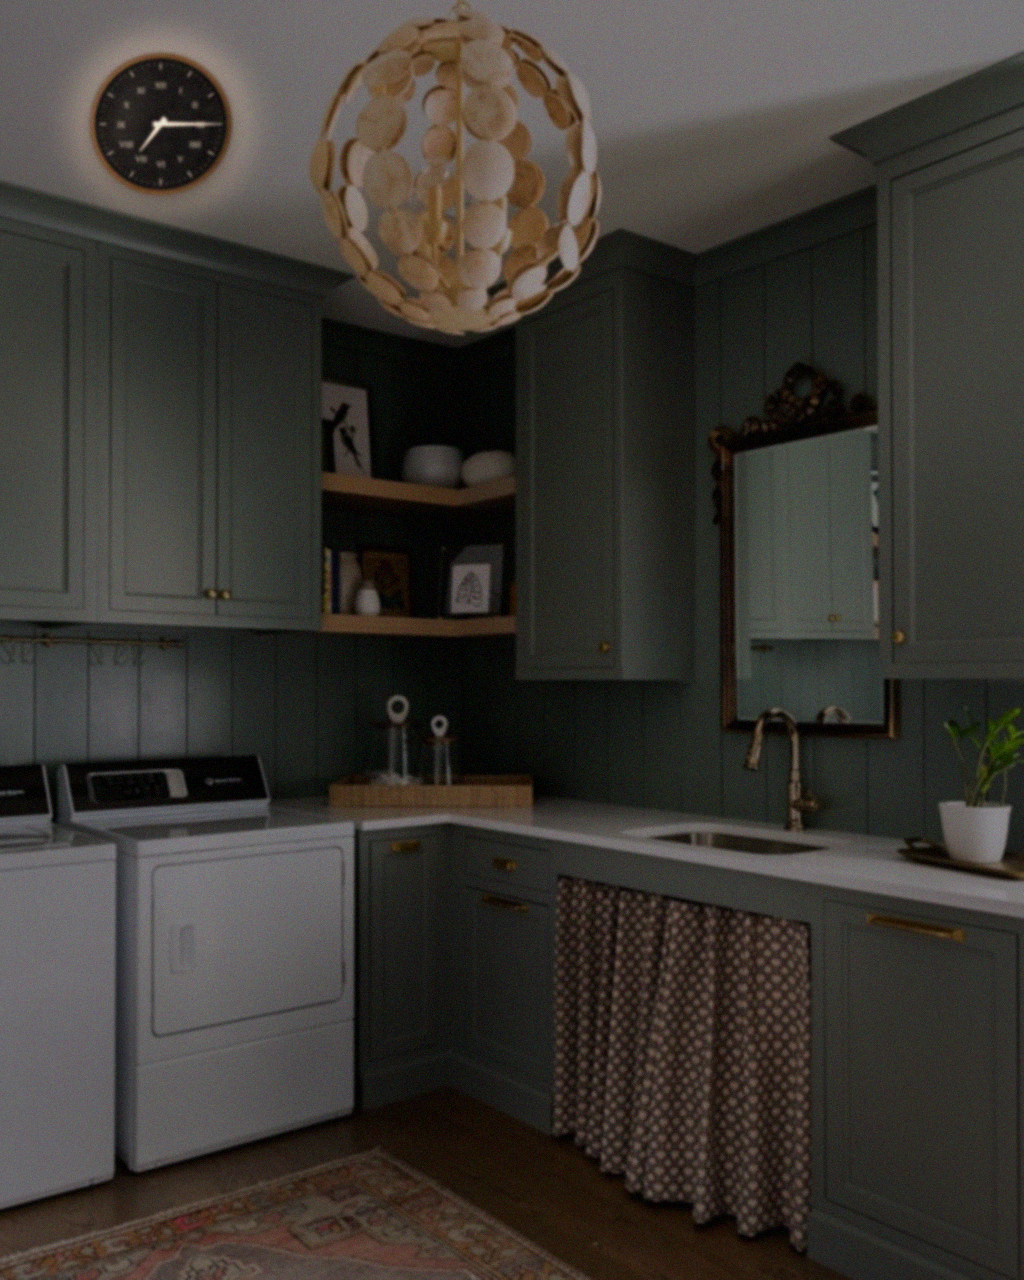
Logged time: 7,15
